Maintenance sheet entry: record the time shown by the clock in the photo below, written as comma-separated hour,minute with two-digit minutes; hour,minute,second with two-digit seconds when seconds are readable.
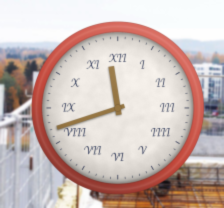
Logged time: 11,42
